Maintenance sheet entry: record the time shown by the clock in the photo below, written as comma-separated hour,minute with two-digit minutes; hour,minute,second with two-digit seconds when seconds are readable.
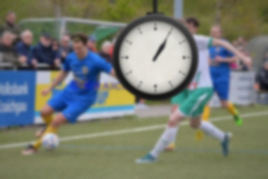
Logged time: 1,05
